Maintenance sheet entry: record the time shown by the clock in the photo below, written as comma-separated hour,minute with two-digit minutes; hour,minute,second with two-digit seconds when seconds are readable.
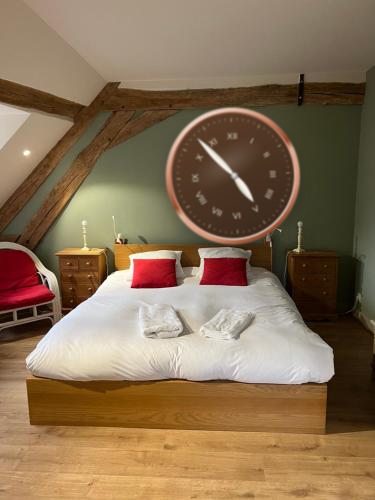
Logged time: 4,53
